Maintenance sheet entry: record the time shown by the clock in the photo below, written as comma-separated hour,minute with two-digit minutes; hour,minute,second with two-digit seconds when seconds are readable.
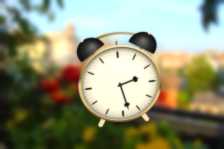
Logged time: 2,28
